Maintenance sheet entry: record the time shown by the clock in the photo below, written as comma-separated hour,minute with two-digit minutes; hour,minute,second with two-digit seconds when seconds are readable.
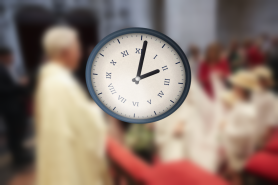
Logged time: 2,01
